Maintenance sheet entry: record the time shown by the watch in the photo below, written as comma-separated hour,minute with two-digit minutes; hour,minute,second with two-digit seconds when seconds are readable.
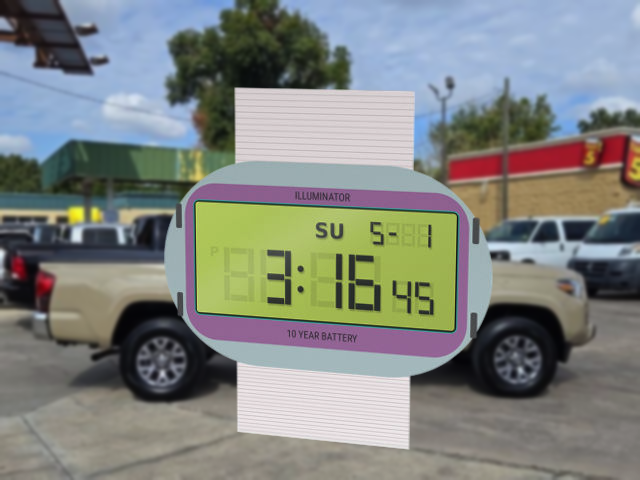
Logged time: 3,16,45
